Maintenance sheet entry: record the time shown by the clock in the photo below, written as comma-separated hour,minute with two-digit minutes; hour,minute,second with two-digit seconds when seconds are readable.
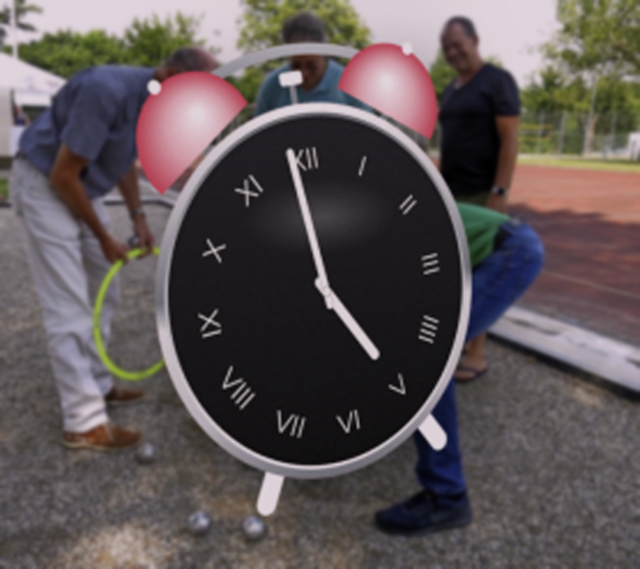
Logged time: 4,59
